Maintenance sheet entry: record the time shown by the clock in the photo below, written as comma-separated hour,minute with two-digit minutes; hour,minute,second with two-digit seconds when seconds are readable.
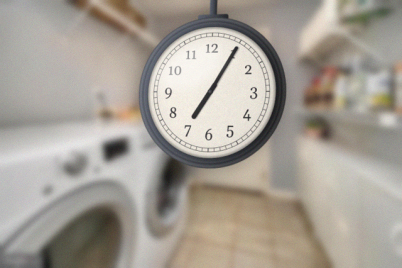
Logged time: 7,05
